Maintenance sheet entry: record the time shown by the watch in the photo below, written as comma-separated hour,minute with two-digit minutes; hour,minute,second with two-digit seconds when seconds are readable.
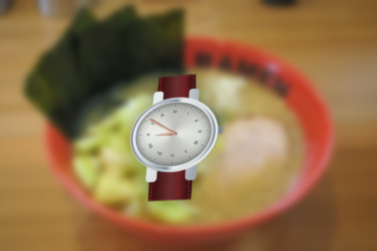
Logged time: 8,51
